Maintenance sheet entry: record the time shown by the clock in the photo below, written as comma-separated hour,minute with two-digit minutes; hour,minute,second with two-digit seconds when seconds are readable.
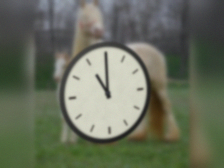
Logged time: 11,00
